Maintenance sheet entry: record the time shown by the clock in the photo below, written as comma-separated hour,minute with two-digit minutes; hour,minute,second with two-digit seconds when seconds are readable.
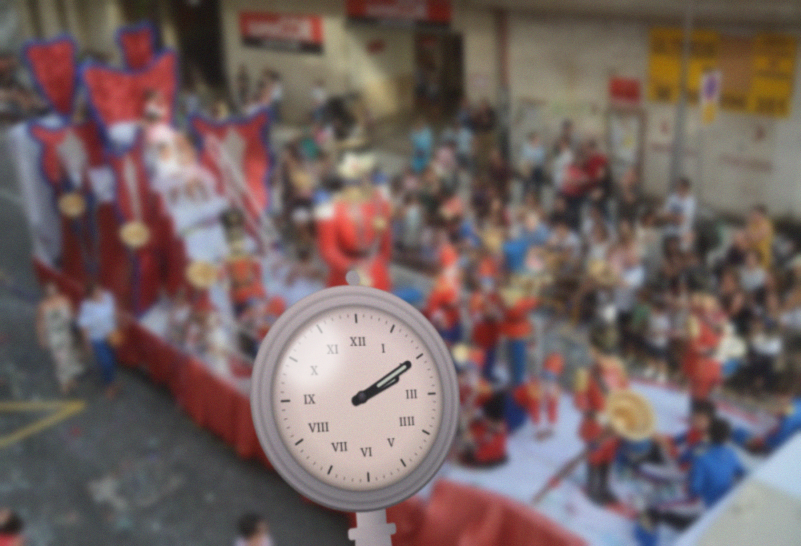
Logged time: 2,10
